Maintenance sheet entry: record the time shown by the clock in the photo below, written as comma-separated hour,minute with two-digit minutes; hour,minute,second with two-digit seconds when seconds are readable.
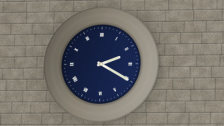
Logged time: 2,20
